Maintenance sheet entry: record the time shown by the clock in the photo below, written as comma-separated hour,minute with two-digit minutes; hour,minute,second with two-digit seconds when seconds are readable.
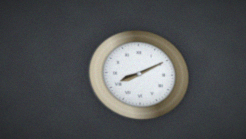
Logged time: 8,10
